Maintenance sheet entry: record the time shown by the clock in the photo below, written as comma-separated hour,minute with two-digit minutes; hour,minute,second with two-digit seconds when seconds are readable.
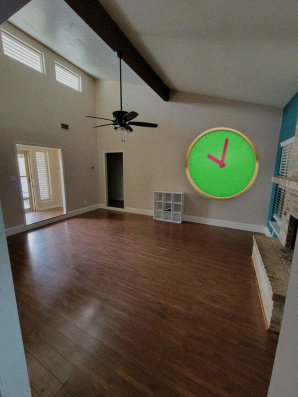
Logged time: 10,02
